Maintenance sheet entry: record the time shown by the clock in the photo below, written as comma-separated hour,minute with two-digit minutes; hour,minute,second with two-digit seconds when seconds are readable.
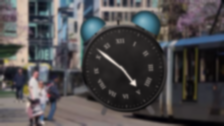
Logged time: 4,52
